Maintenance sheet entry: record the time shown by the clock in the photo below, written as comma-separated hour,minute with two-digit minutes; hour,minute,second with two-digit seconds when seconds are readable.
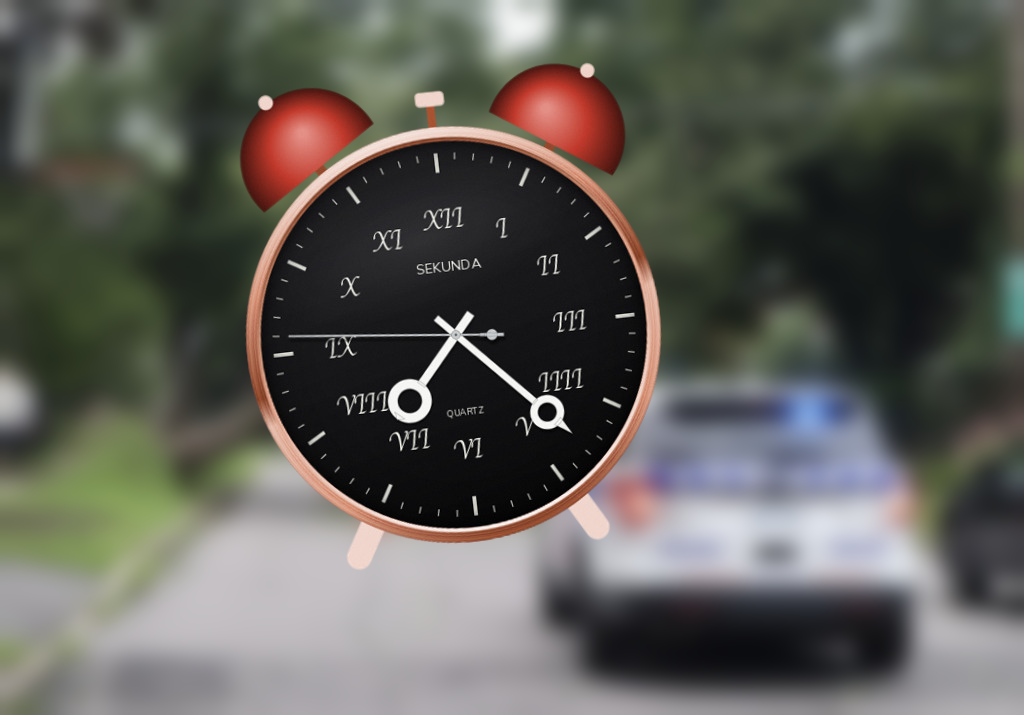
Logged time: 7,22,46
